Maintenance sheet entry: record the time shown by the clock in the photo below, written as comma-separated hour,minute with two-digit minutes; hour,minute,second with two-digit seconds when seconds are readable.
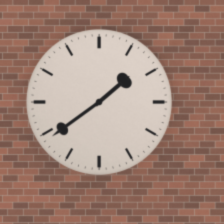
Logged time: 1,39
